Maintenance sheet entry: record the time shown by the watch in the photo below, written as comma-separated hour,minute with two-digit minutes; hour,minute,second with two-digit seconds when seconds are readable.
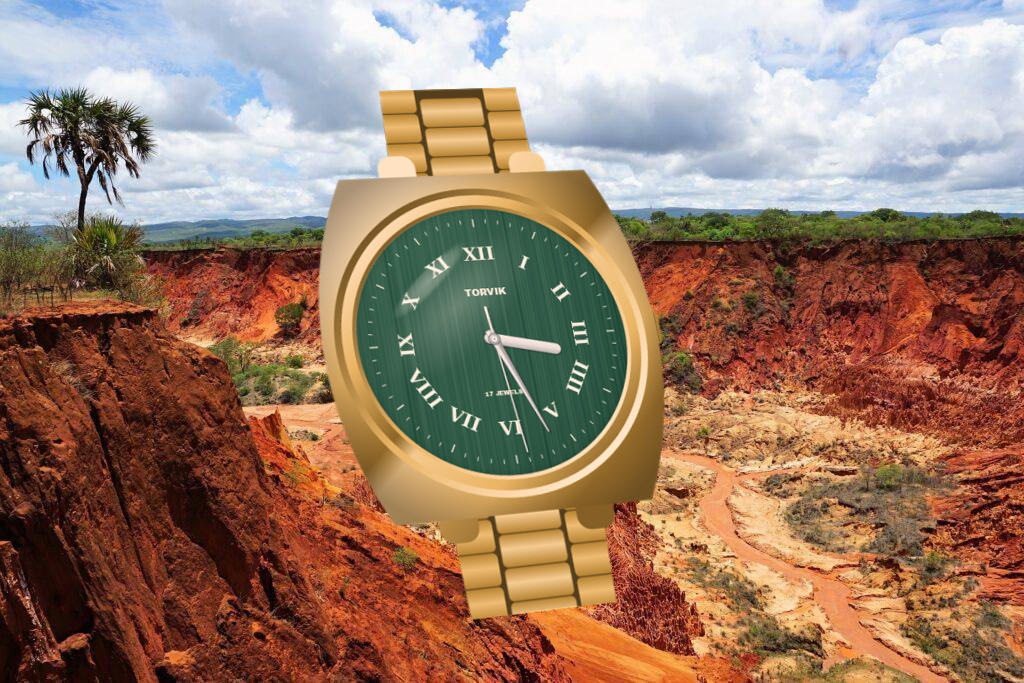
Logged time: 3,26,29
